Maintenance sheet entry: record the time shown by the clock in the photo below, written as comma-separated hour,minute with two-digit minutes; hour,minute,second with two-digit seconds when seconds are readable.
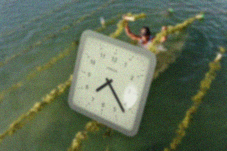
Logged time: 7,22
